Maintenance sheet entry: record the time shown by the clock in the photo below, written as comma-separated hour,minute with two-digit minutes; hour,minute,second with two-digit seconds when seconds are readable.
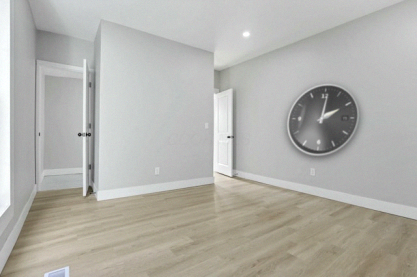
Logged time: 2,01
